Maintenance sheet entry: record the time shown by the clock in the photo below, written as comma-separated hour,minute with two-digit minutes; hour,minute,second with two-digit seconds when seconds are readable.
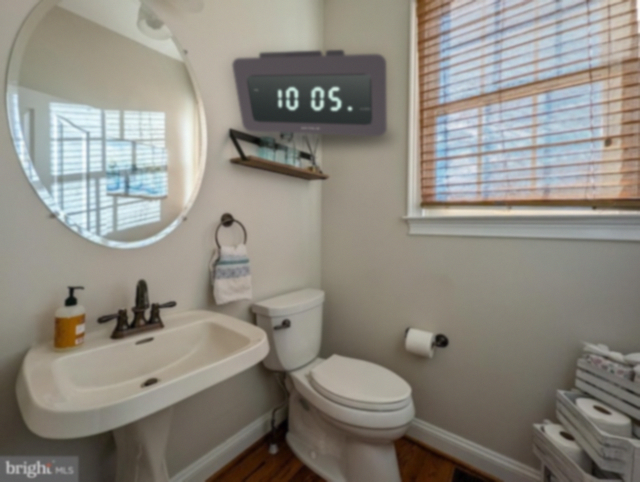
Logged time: 10,05
